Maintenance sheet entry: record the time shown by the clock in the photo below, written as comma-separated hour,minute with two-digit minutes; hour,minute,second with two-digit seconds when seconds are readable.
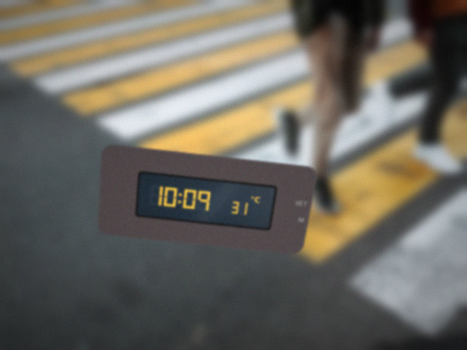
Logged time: 10,09
